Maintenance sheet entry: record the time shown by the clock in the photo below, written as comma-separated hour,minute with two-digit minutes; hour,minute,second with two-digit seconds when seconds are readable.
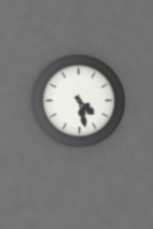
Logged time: 4,28
